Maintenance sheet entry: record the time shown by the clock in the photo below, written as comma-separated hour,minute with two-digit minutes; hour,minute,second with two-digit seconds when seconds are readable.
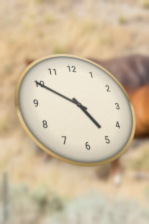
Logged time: 4,50
